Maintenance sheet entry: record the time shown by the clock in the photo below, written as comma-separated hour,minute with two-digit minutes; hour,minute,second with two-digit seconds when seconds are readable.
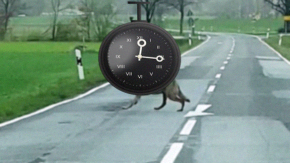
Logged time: 12,16
